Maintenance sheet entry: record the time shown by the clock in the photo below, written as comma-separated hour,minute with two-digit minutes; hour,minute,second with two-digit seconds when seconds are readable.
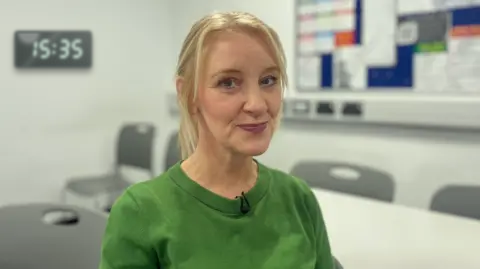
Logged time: 15,35
